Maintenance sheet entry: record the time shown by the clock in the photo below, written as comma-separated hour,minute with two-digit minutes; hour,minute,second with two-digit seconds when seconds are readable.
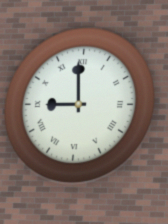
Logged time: 8,59
